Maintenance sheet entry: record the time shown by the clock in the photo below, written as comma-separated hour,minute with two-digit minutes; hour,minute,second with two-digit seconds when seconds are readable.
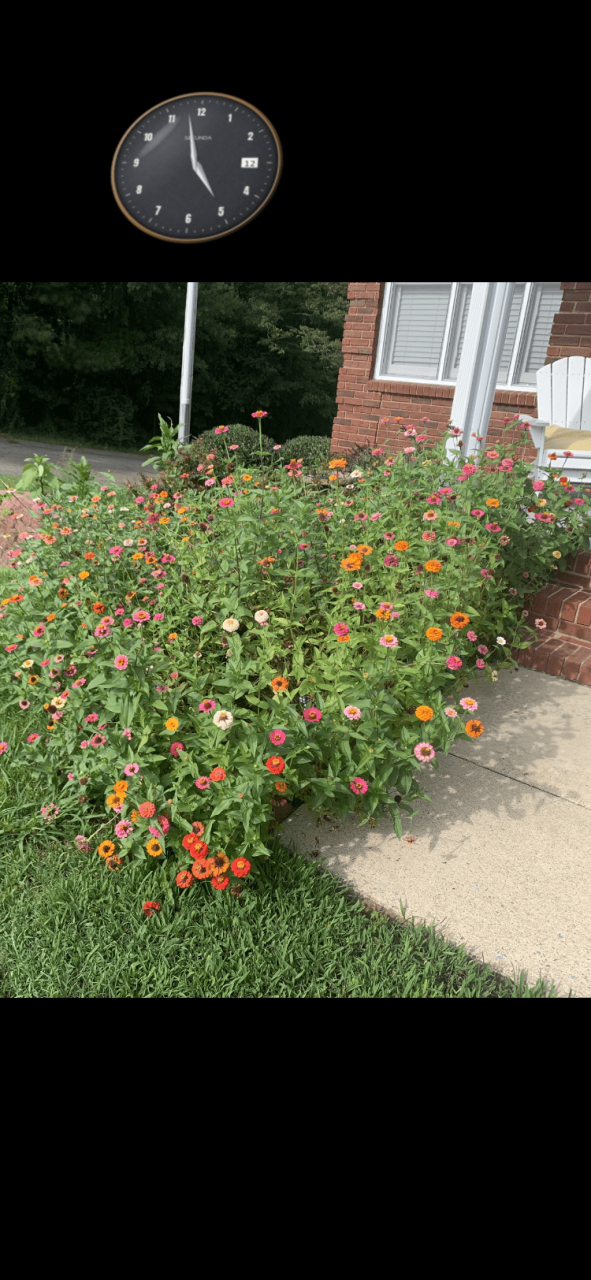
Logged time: 4,58
